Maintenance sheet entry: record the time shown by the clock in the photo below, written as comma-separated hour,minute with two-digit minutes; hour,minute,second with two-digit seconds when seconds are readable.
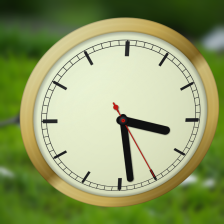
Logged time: 3,28,25
